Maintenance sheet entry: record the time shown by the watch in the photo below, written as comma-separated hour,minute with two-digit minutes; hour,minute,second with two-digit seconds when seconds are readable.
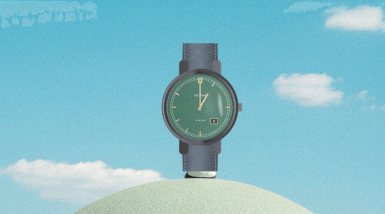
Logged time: 1,00
